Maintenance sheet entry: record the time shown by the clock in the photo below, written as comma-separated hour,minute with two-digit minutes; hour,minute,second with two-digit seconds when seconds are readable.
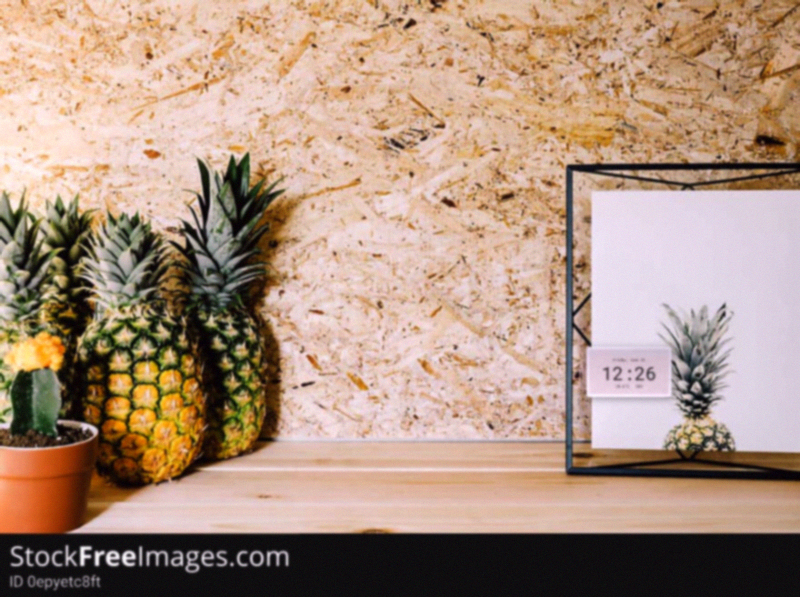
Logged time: 12,26
